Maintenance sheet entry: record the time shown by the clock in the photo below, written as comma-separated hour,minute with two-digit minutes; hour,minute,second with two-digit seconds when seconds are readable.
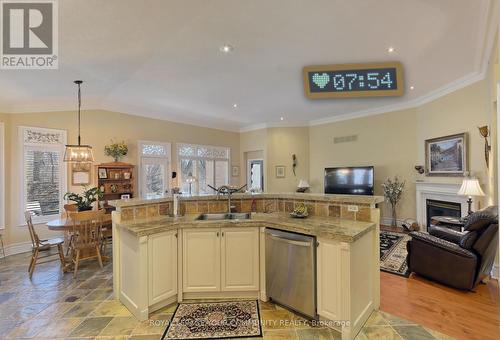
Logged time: 7,54
